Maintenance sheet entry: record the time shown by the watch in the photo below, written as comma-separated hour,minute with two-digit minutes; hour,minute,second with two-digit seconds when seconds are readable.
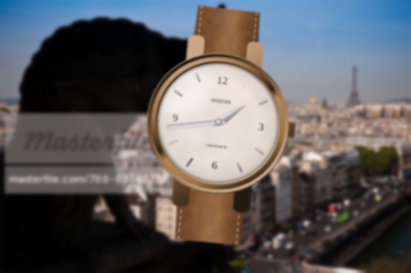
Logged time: 1,43
